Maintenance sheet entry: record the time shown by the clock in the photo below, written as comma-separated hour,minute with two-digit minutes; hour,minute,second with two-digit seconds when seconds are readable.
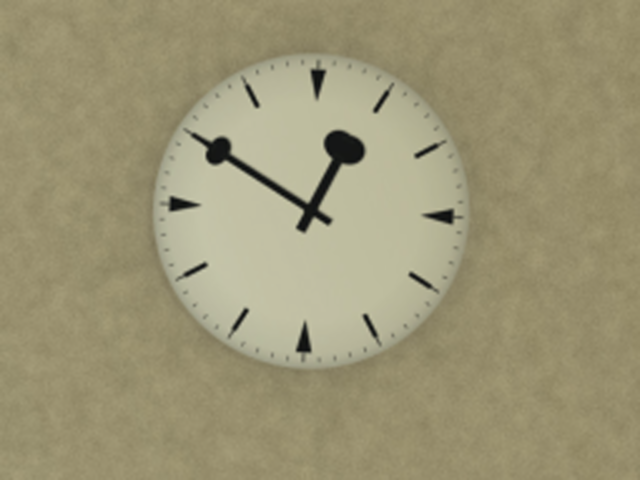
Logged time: 12,50
